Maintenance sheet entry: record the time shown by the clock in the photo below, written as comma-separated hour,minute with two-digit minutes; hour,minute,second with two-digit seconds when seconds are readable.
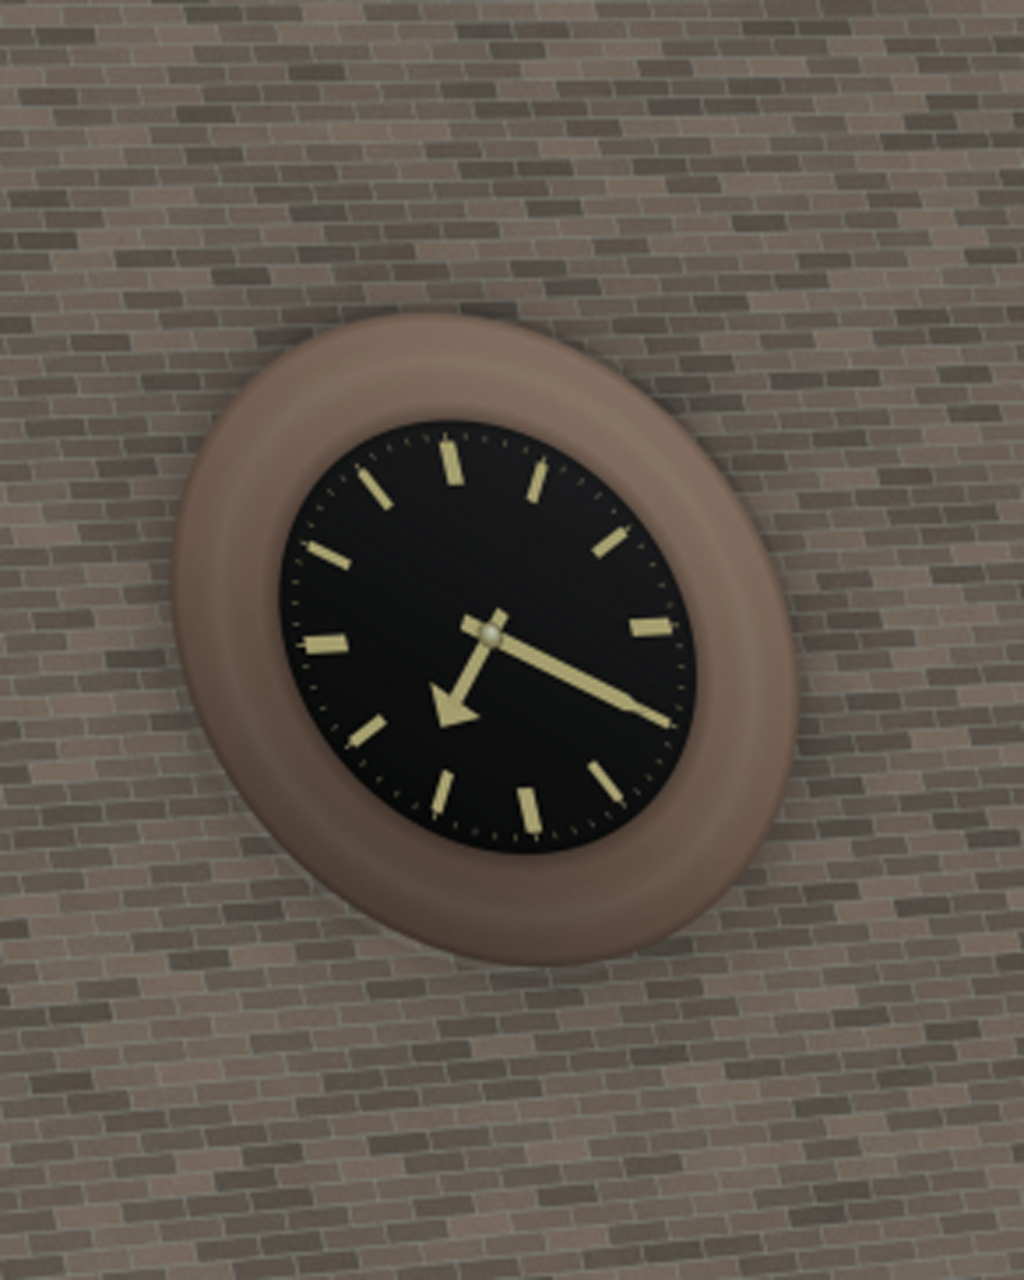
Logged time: 7,20
